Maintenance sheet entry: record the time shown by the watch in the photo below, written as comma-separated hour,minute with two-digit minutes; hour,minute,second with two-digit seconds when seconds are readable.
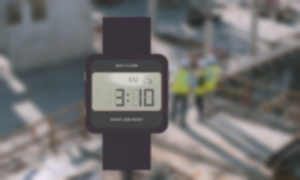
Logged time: 3,10
